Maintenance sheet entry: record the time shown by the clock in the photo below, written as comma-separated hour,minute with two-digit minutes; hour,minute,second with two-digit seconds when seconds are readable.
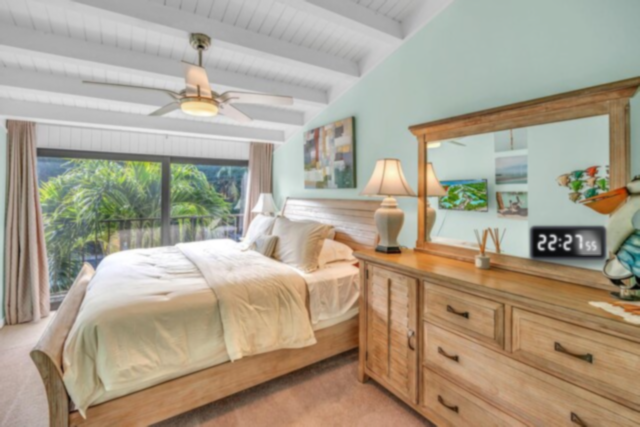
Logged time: 22,27
